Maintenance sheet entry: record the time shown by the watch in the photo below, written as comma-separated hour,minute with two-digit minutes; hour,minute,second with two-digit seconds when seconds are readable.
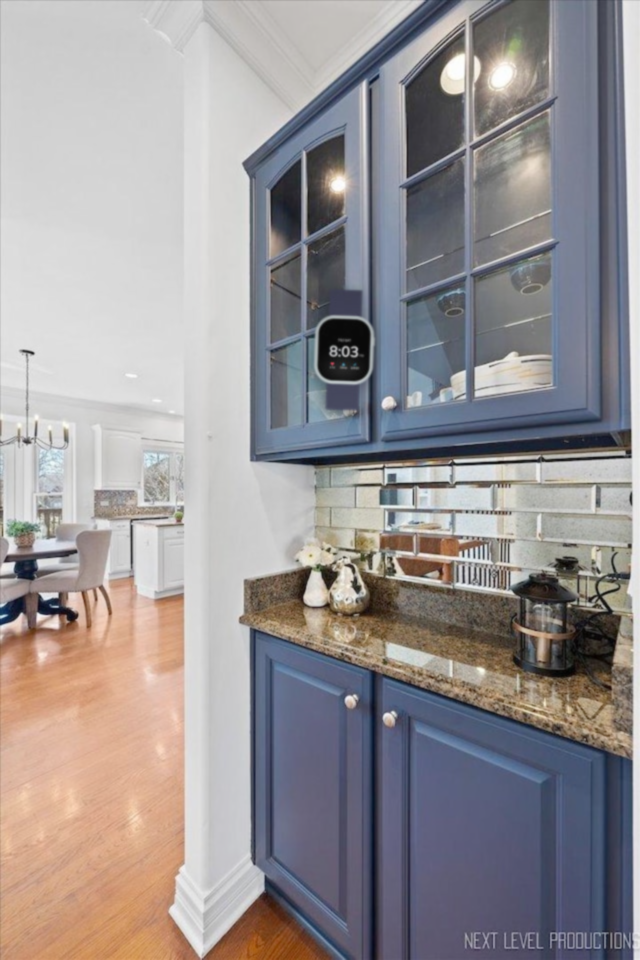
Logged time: 8,03
